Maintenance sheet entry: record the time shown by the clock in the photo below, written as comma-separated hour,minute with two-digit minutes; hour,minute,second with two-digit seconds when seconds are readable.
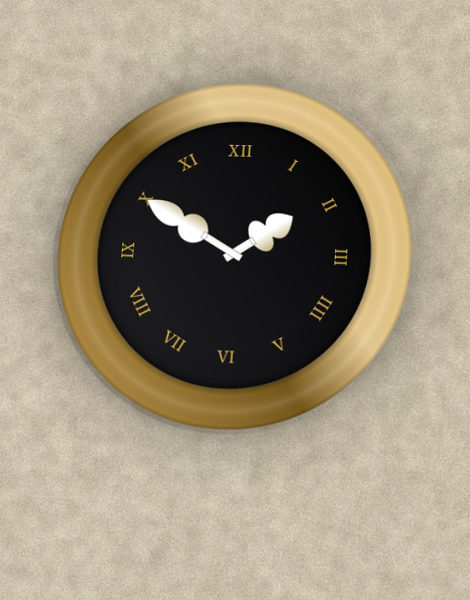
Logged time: 1,50
